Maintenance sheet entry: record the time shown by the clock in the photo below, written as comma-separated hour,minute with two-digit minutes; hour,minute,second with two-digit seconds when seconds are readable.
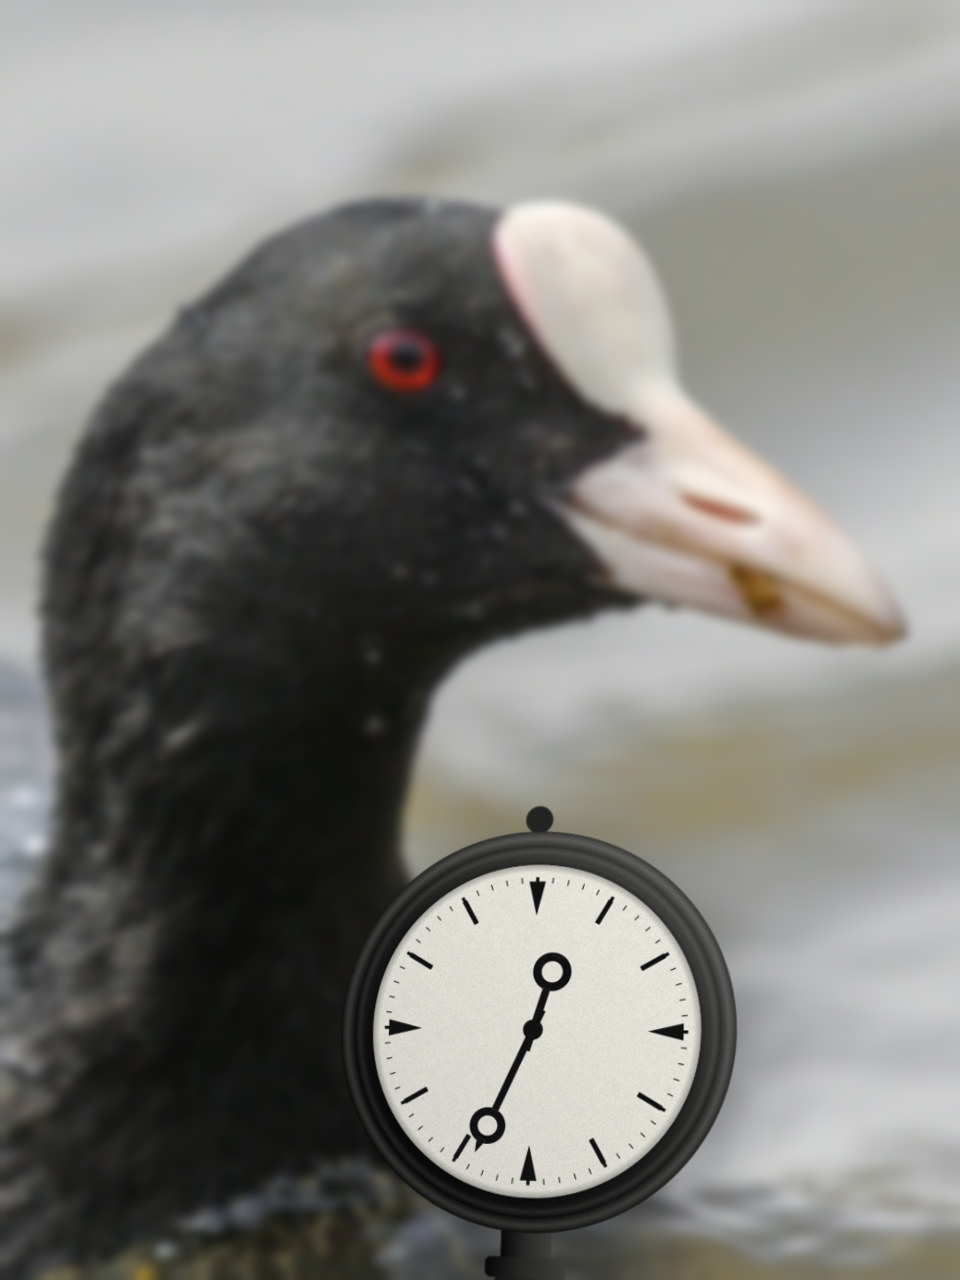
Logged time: 12,34
